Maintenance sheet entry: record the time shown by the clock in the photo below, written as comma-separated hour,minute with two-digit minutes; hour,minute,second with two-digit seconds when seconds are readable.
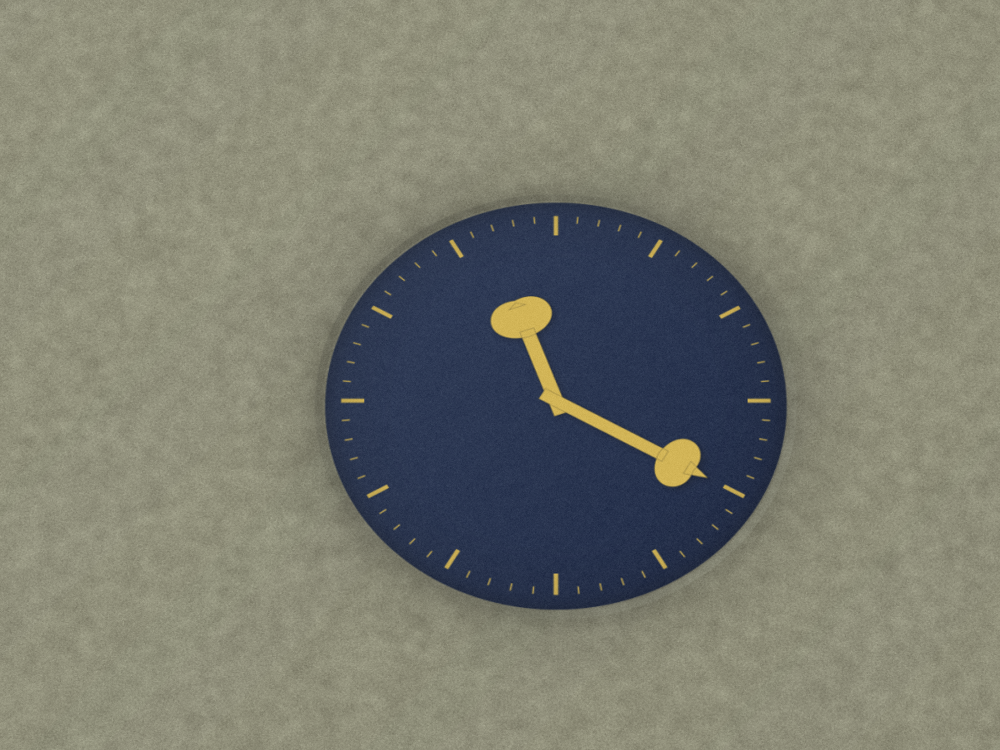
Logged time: 11,20
